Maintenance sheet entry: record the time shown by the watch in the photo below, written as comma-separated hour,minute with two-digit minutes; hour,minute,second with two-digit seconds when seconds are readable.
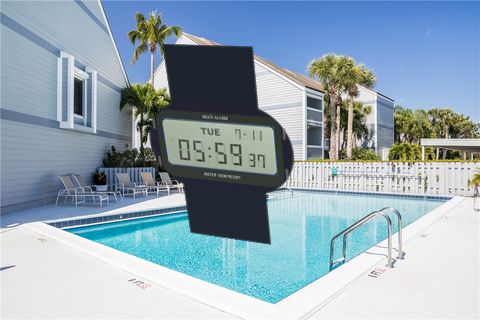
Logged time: 5,59,37
